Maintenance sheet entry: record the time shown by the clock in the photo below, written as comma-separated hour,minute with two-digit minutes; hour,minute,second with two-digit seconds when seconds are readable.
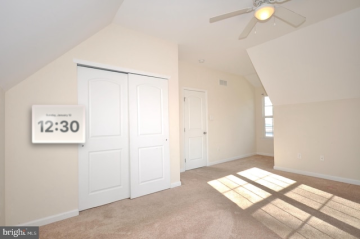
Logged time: 12,30
